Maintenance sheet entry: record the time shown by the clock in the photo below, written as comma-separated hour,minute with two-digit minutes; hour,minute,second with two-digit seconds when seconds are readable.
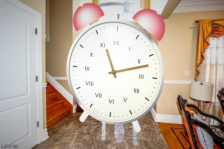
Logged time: 11,12
